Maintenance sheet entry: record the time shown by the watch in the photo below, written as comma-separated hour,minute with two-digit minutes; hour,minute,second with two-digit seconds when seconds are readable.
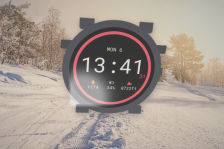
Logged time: 13,41
